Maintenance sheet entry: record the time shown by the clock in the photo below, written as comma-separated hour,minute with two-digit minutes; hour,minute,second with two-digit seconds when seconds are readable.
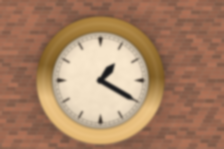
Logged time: 1,20
